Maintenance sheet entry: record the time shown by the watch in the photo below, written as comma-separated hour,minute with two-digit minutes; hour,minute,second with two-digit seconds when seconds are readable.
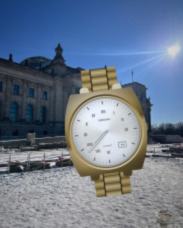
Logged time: 7,38
